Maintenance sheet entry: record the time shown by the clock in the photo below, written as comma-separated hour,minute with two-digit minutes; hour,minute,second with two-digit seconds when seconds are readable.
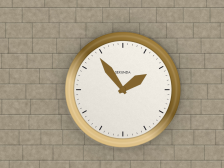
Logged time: 1,54
